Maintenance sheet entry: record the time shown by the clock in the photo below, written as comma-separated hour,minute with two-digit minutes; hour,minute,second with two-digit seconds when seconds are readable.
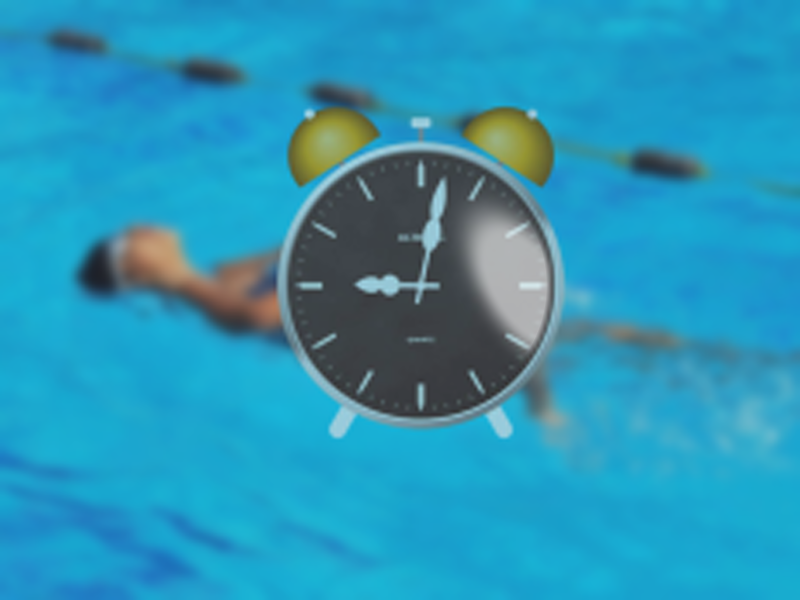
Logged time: 9,02
